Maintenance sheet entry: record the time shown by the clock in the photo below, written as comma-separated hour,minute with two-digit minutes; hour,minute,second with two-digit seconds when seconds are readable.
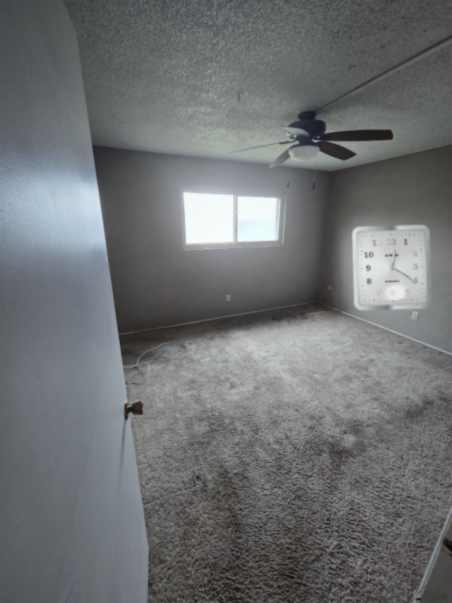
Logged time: 12,21
